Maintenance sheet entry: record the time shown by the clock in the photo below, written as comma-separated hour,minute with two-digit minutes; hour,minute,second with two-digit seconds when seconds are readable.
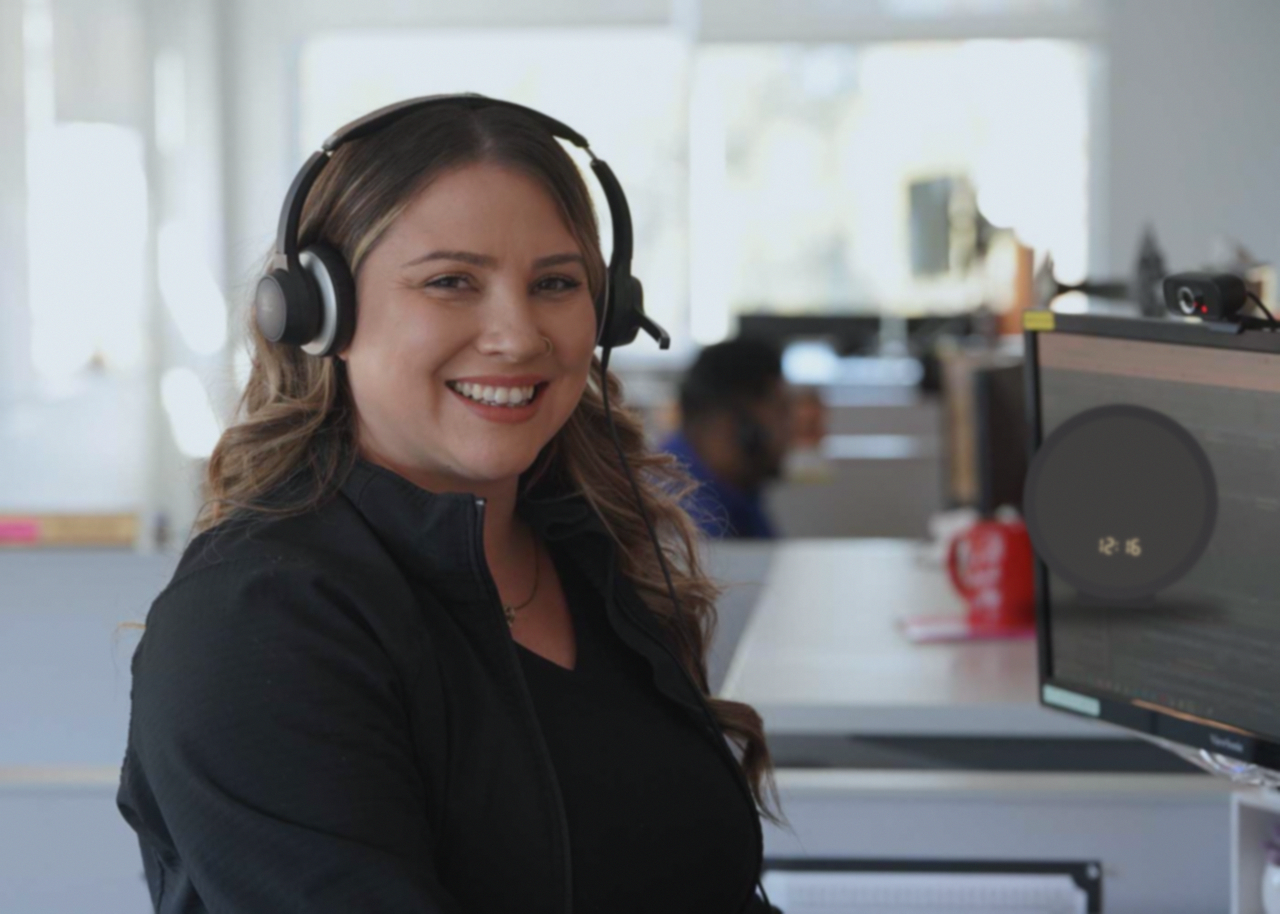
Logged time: 12,16
